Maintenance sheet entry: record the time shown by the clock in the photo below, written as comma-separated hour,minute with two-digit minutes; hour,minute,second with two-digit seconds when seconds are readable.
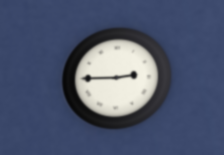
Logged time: 2,45
